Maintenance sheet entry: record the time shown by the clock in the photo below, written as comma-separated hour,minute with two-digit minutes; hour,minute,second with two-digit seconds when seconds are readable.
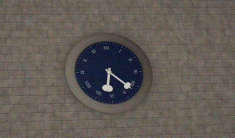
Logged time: 6,22
